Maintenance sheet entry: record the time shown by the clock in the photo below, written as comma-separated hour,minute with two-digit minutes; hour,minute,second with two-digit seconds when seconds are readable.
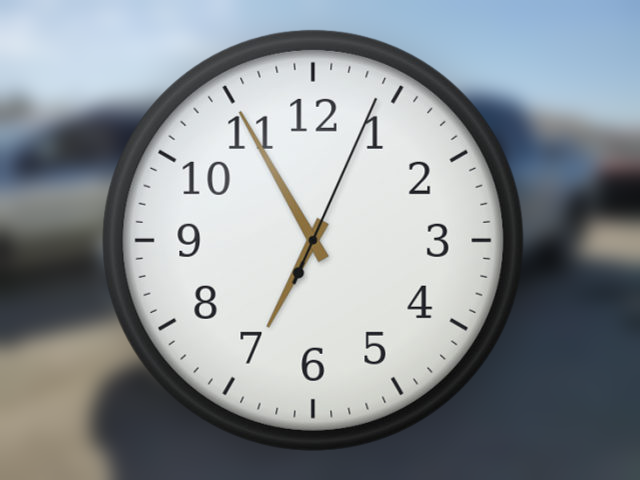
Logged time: 6,55,04
